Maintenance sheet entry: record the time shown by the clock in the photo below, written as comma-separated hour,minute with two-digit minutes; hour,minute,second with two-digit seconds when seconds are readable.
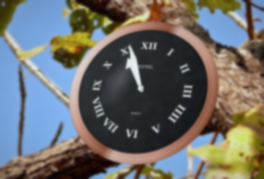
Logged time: 10,56
